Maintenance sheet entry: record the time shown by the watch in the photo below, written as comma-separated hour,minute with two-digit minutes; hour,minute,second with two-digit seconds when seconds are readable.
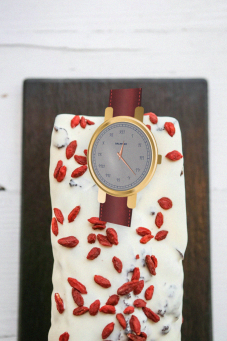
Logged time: 12,22
